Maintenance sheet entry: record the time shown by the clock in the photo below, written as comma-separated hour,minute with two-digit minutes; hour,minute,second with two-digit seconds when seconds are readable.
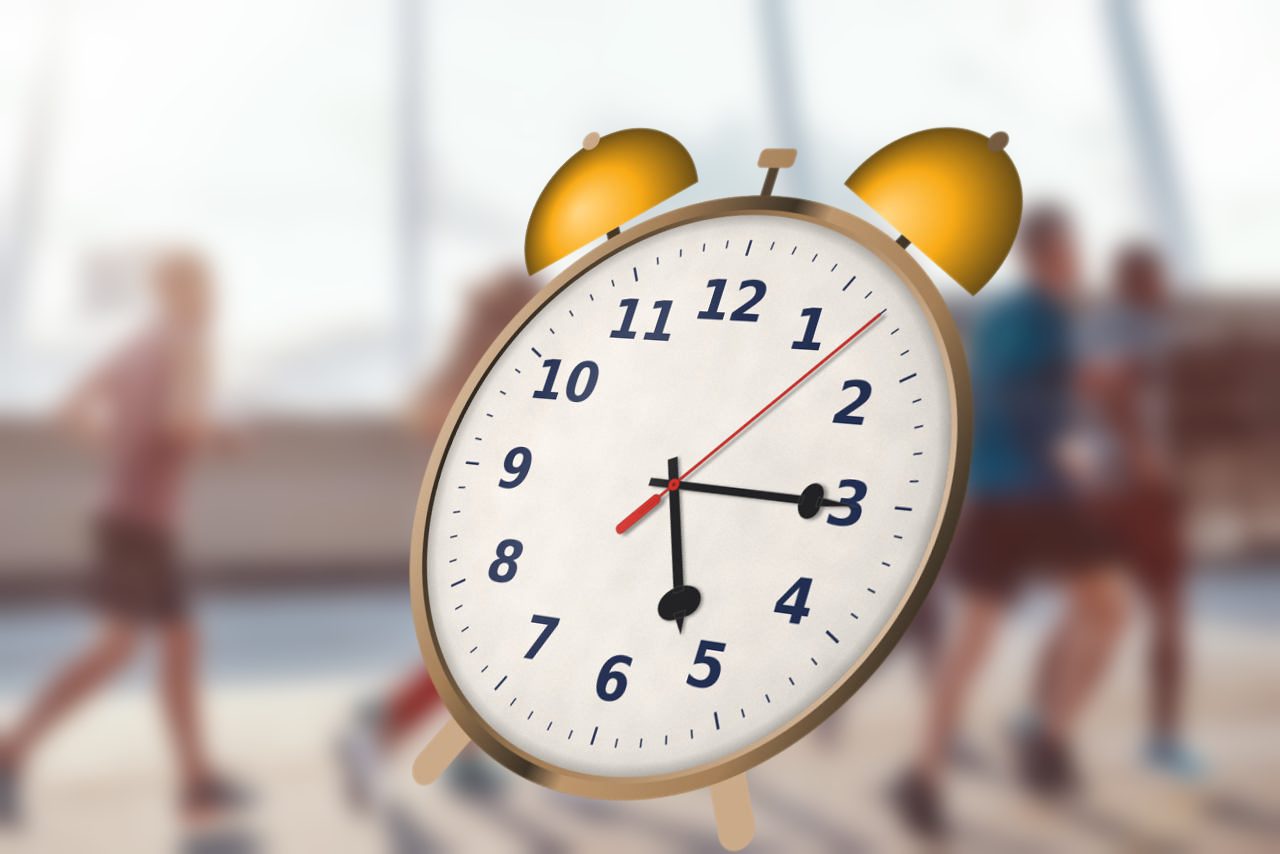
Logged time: 5,15,07
